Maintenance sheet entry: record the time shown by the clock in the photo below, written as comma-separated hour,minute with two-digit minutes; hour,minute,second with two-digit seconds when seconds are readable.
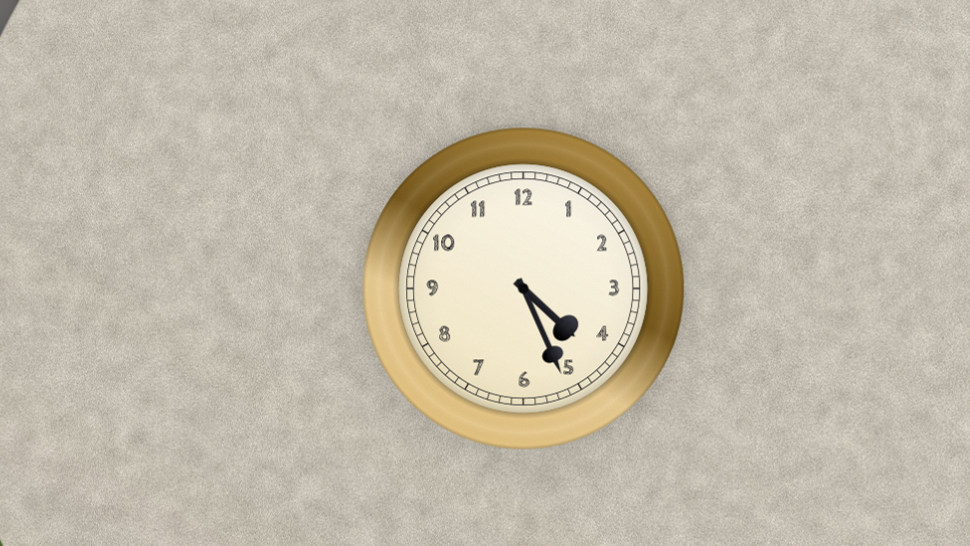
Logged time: 4,26
